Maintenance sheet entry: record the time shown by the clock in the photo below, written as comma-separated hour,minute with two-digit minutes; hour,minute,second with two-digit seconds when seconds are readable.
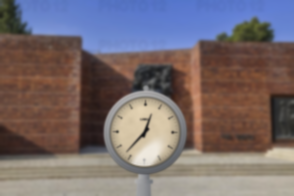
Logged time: 12,37
